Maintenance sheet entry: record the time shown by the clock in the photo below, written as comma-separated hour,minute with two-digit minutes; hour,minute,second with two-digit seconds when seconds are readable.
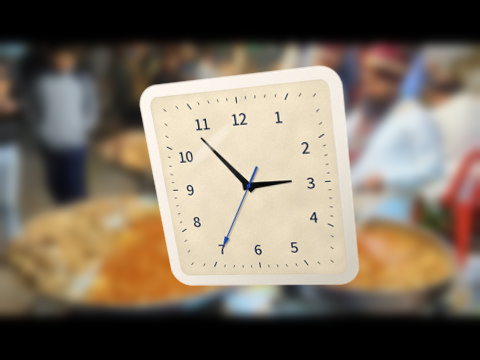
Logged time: 2,53,35
